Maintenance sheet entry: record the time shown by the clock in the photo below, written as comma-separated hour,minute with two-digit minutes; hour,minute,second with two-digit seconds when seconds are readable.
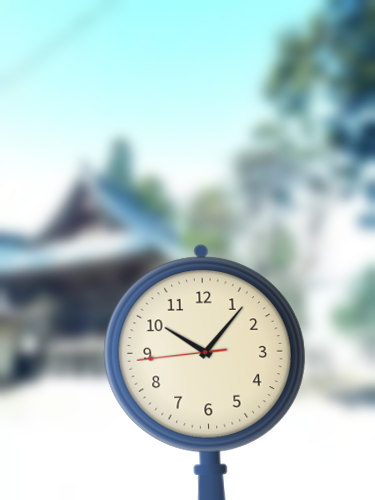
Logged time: 10,06,44
